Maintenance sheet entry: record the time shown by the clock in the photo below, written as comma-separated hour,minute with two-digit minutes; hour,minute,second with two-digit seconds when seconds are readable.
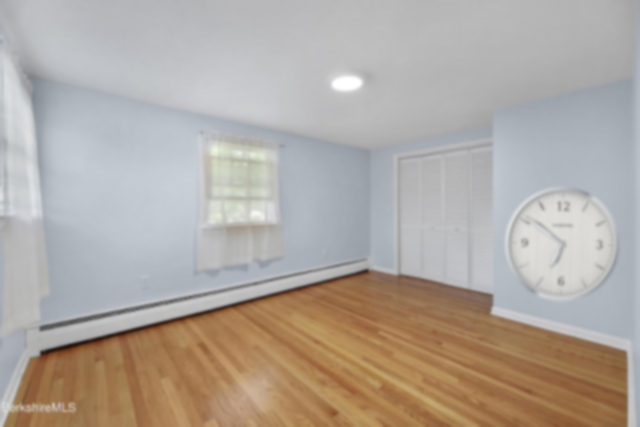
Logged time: 6,51
